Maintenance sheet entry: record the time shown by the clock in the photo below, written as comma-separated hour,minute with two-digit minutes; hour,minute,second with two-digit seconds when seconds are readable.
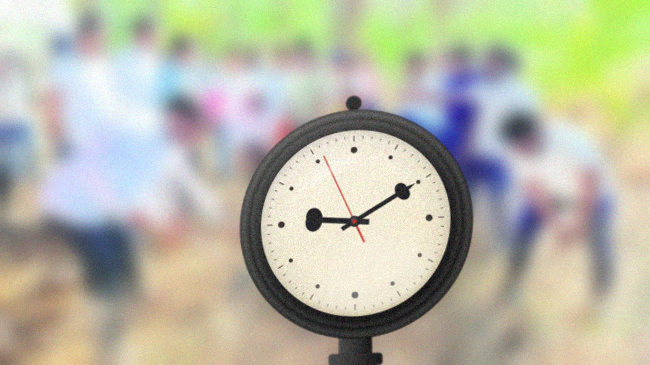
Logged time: 9,09,56
